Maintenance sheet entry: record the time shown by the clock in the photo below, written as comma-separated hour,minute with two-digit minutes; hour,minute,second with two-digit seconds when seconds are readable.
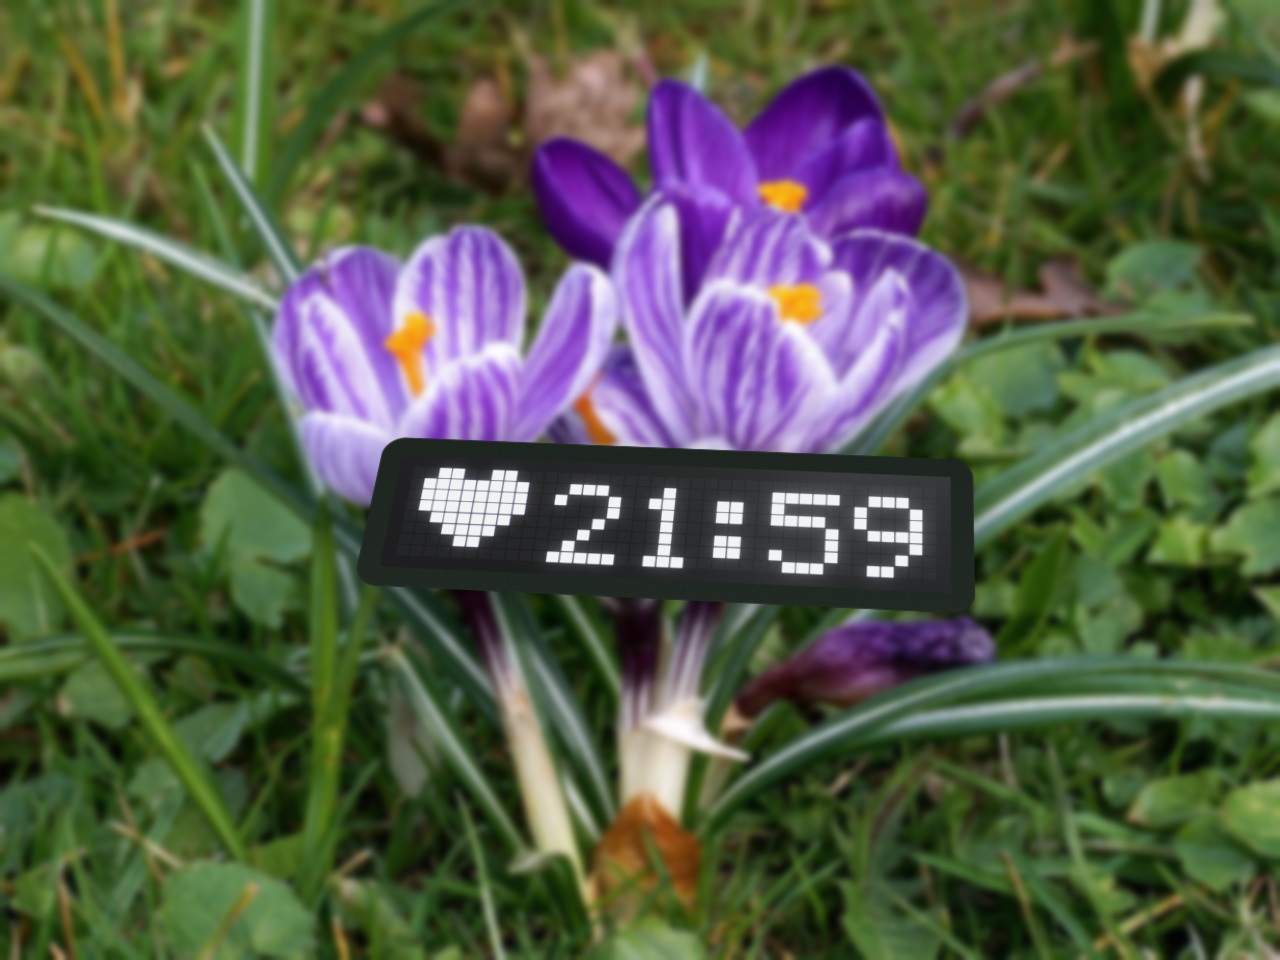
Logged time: 21,59
